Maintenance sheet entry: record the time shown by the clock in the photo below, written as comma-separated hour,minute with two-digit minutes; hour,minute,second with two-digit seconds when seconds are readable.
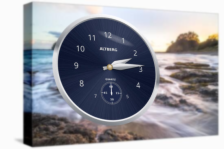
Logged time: 2,14
